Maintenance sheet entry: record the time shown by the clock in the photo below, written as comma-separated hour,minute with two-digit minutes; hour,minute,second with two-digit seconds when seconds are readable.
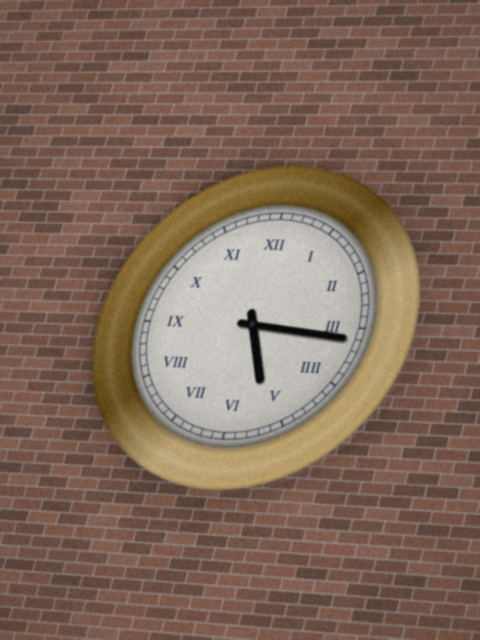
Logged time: 5,16
